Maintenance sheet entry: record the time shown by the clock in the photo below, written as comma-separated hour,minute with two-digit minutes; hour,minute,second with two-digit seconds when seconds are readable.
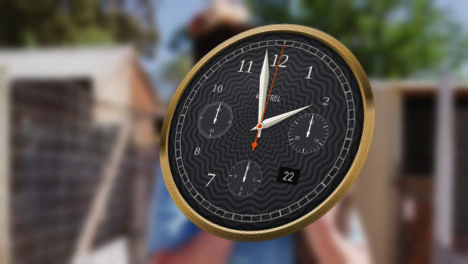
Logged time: 1,58
